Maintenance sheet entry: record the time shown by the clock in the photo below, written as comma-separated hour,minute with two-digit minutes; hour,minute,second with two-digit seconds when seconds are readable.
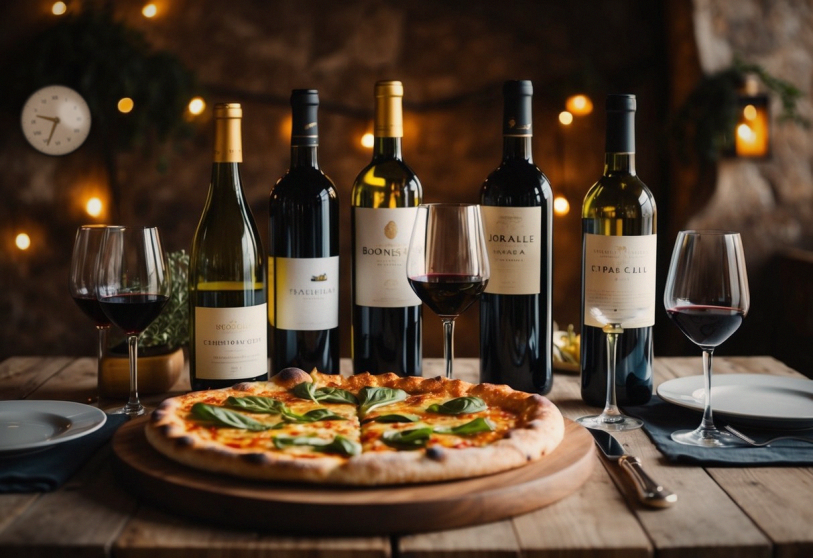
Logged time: 9,34
